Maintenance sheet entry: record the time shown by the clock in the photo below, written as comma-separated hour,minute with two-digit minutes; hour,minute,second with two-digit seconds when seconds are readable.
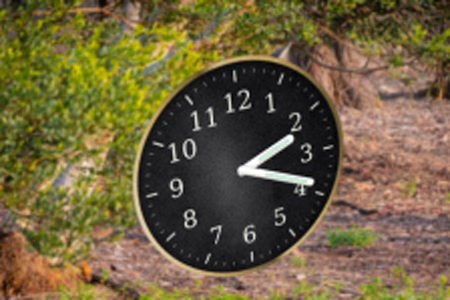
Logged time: 2,19
